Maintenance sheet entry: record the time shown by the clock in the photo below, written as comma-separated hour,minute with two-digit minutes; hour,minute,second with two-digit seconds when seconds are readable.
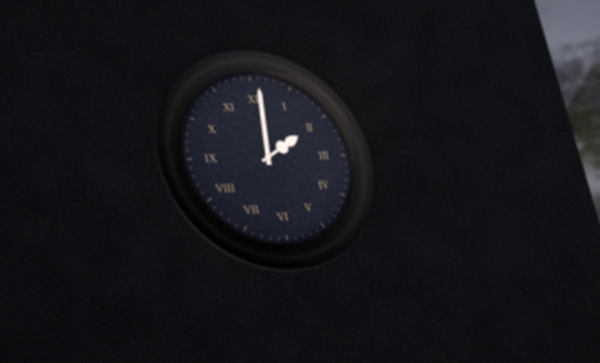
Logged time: 2,01
